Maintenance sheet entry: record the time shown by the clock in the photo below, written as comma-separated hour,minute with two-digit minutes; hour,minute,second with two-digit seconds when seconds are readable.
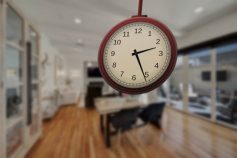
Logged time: 2,26
